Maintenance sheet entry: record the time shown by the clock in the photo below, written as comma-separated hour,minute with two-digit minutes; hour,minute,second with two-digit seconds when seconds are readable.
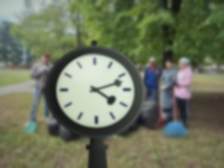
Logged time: 4,12
